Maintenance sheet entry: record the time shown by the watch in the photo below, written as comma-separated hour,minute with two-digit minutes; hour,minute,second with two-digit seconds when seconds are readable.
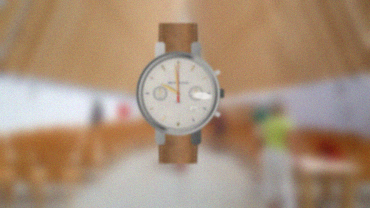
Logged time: 9,59
